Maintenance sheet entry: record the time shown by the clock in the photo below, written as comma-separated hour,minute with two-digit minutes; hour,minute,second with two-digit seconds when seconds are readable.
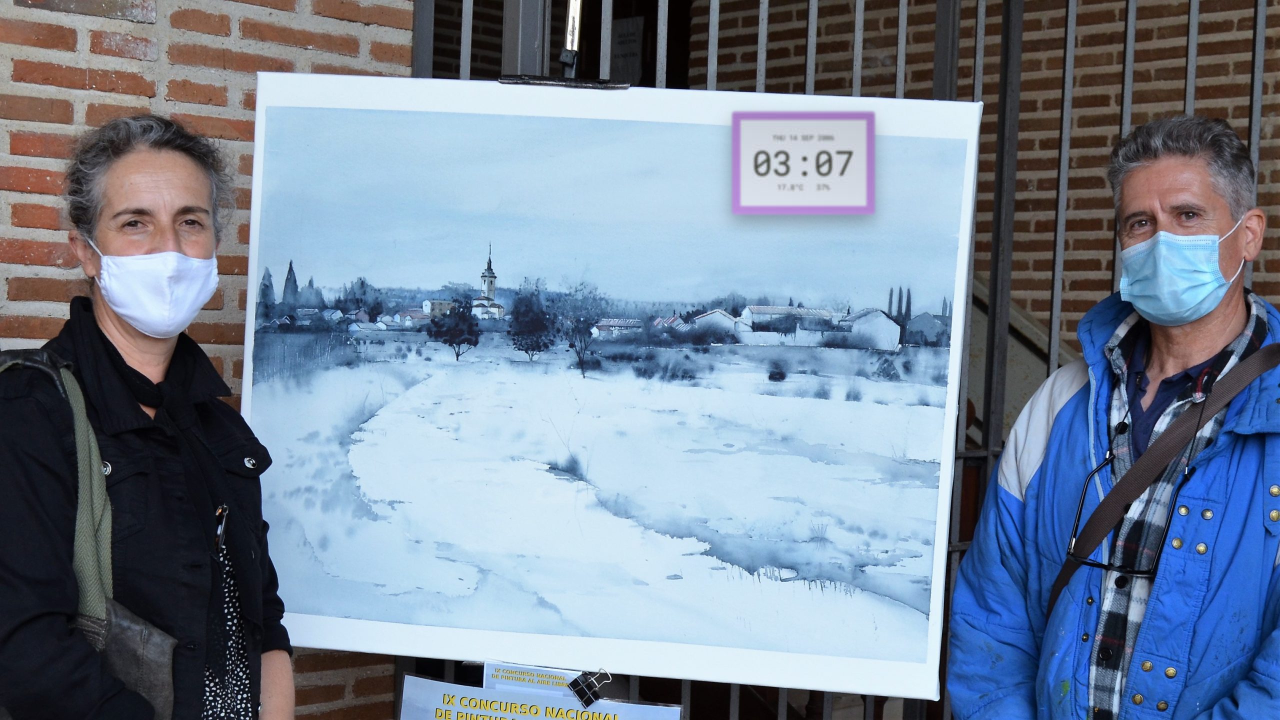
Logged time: 3,07
